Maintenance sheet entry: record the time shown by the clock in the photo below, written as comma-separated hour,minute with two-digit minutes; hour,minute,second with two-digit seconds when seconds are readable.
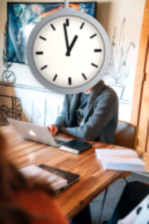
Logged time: 12,59
